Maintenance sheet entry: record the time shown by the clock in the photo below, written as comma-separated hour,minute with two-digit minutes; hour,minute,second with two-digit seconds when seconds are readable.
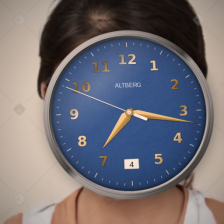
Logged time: 7,16,49
